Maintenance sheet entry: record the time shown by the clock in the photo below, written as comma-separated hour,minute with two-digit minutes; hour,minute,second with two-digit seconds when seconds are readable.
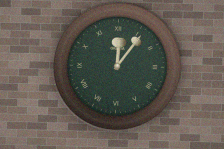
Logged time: 12,06
